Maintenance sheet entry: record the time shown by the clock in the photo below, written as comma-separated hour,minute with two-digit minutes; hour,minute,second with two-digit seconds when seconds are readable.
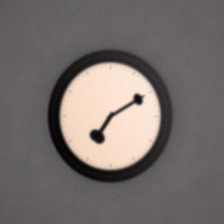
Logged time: 7,10
